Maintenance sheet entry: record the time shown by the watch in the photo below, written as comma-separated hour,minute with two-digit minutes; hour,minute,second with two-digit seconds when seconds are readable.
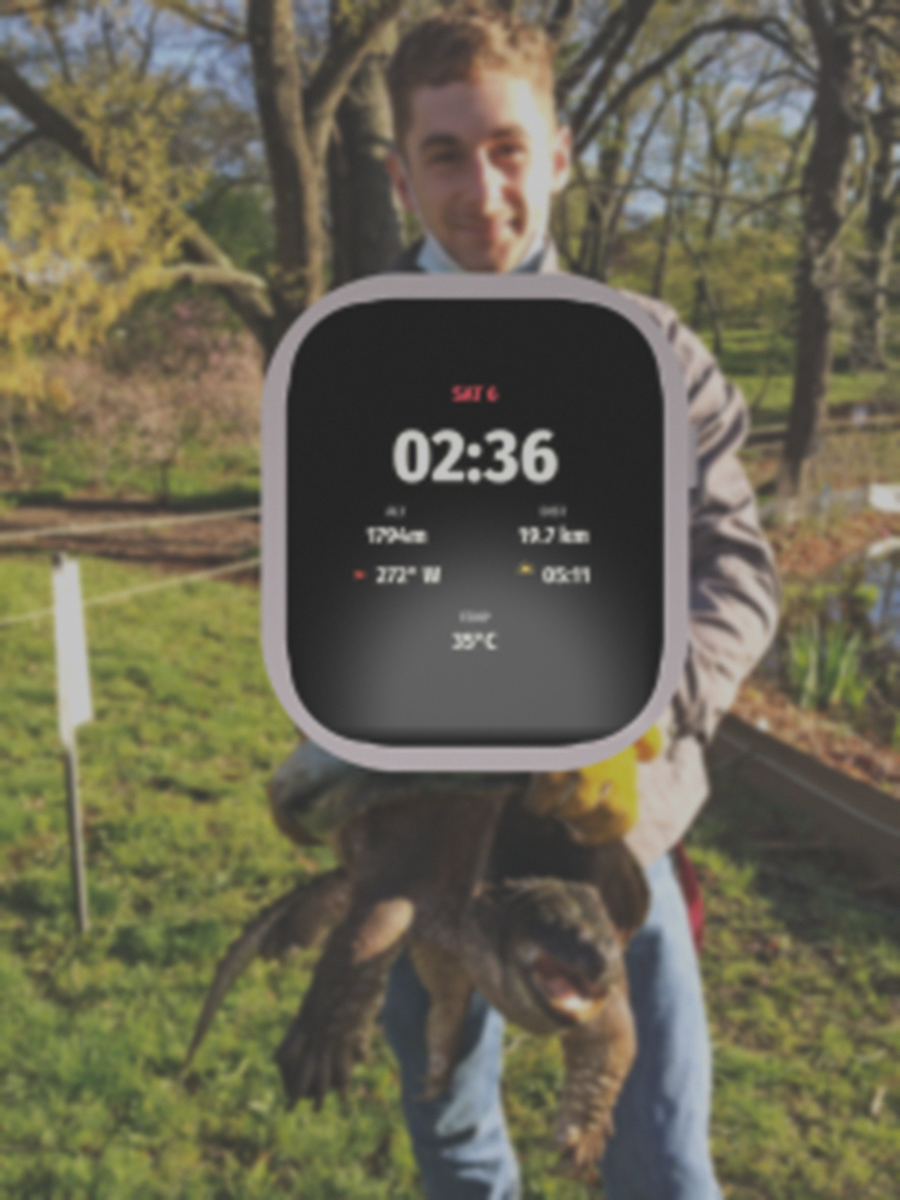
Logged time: 2,36
